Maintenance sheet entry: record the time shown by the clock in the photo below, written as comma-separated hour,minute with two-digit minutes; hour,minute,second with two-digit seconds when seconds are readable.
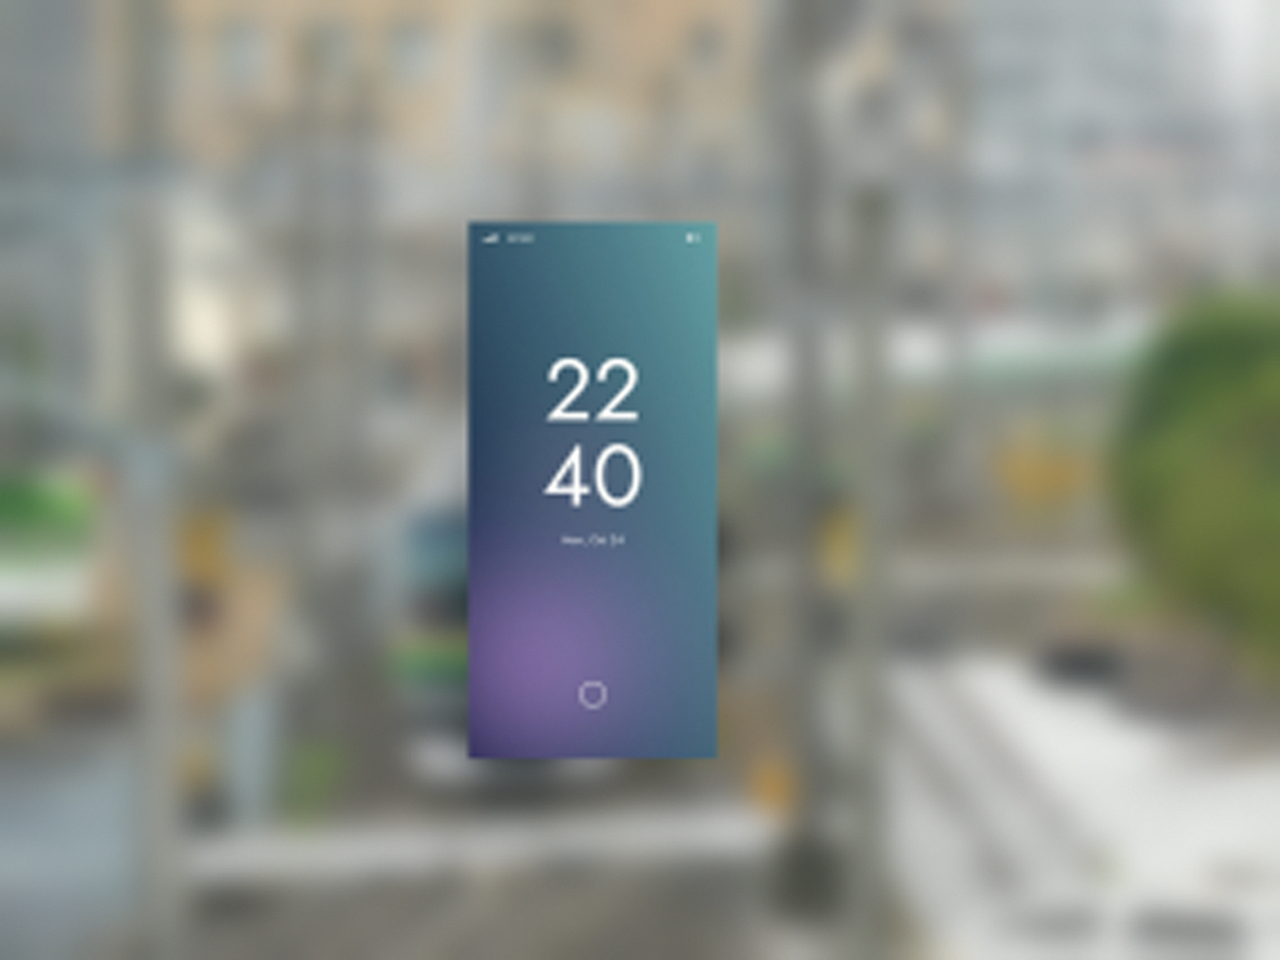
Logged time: 22,40
